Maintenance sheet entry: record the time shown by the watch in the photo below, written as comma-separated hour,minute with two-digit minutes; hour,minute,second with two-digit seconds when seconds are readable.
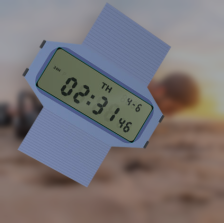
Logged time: 2,31,46
